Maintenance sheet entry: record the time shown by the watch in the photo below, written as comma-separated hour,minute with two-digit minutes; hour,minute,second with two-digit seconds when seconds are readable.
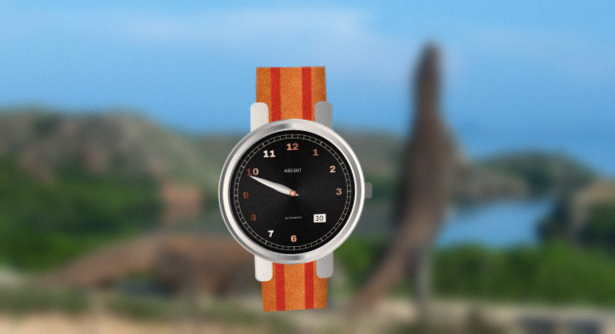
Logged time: 9,49
